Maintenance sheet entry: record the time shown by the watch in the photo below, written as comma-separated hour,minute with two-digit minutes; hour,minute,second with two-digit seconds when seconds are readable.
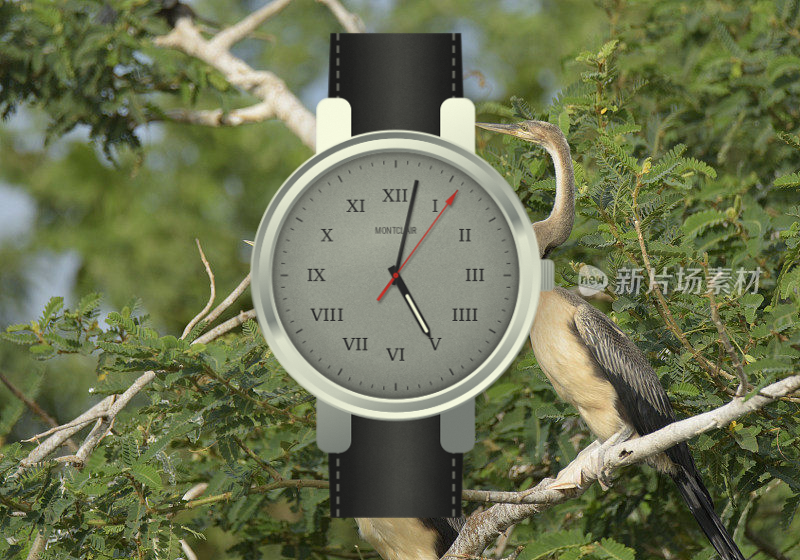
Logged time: 5,02,06
